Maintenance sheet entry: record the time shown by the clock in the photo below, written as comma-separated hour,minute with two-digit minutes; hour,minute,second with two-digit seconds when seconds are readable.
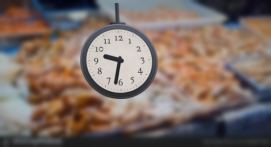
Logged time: 9,32
